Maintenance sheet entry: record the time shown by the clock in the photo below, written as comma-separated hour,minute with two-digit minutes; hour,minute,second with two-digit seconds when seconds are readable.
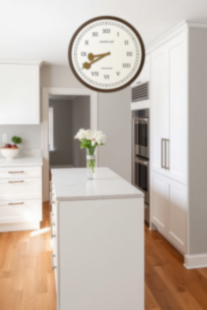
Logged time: 8,40
